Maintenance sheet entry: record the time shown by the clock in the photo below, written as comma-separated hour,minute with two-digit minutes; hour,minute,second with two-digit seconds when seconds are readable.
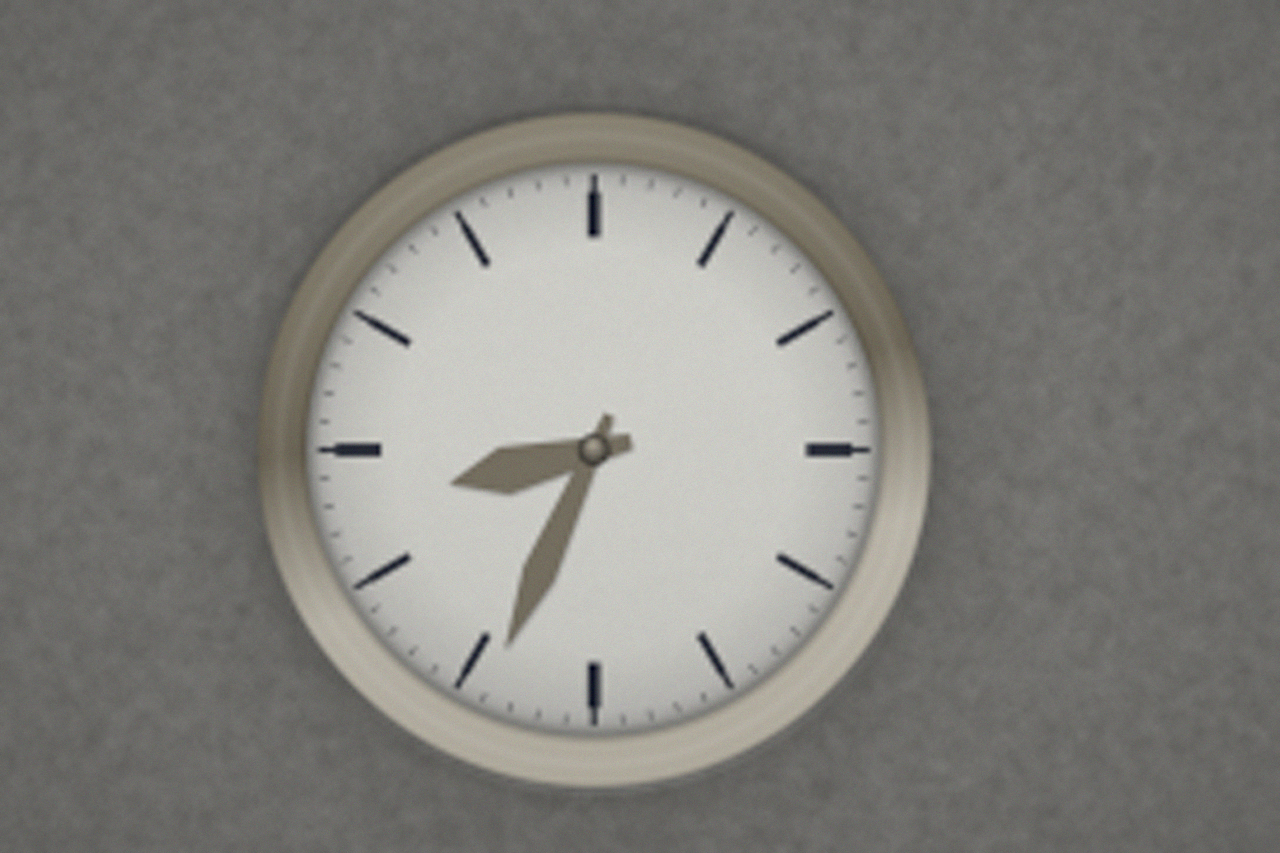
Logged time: 8,34
